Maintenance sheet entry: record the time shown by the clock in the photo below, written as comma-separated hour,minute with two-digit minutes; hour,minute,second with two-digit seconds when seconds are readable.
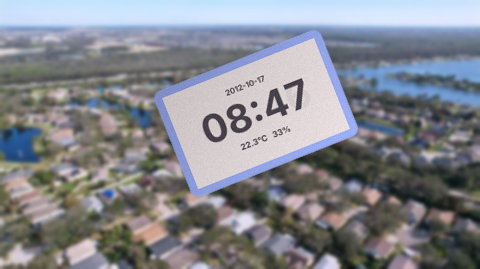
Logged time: 8,47
